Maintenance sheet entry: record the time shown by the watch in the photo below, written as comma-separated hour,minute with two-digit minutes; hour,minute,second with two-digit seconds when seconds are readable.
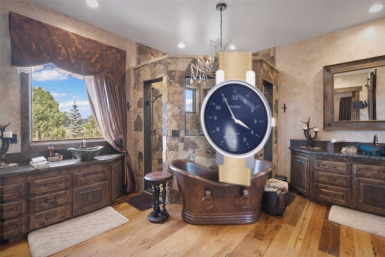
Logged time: 3,55
